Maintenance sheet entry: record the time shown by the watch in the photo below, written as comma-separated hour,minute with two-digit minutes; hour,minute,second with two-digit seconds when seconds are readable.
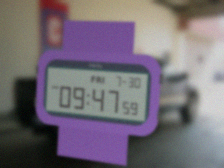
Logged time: 9,47
